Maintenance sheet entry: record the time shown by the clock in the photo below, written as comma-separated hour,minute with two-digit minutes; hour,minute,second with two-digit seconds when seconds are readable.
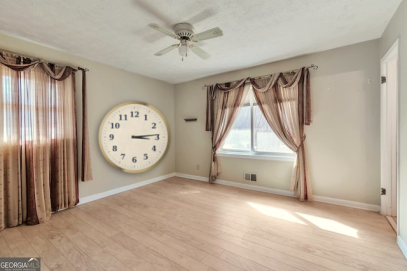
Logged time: 3,14
